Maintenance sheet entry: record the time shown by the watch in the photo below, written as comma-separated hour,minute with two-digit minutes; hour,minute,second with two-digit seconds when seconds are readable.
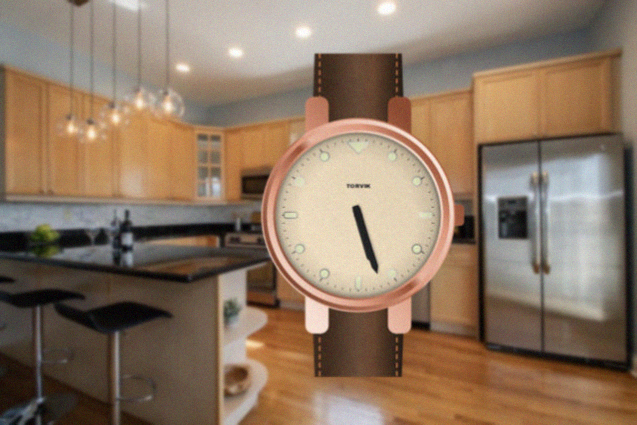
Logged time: 5,27
